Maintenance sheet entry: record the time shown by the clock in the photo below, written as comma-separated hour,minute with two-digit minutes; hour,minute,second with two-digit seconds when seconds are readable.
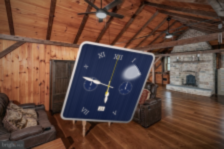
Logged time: 5,47
